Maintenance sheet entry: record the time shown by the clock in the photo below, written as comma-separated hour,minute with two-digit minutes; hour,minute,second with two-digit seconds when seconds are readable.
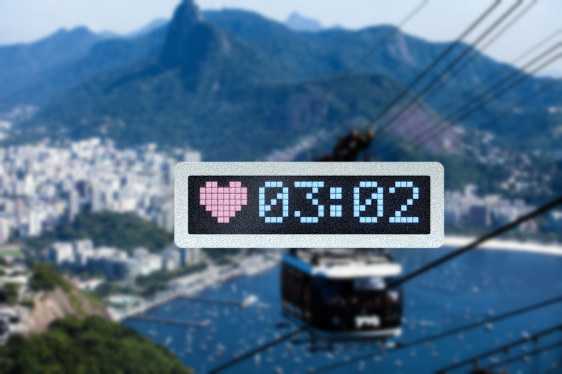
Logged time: 3,02
